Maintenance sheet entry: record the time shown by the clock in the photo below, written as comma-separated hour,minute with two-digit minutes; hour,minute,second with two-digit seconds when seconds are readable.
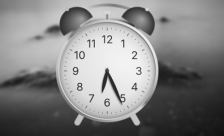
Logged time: 6,26
